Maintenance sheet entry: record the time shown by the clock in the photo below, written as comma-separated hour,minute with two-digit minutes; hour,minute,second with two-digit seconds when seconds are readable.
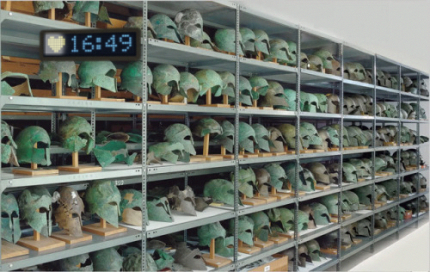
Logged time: 16,49
